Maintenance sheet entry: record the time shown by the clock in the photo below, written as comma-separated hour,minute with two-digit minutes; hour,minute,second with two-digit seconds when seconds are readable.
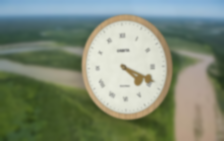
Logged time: 4,19
